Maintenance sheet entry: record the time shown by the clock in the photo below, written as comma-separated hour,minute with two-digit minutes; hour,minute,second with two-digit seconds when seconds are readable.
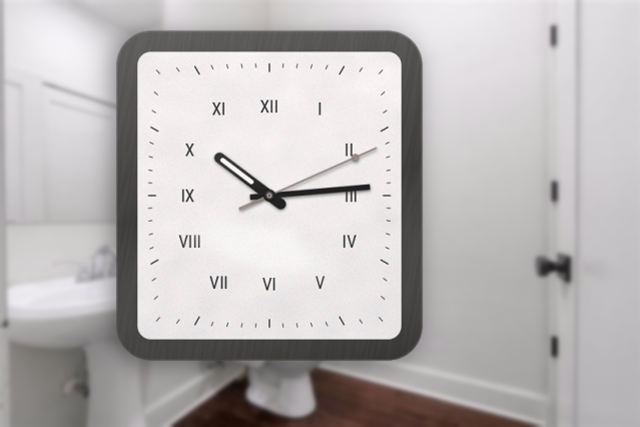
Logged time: 10,14,11
